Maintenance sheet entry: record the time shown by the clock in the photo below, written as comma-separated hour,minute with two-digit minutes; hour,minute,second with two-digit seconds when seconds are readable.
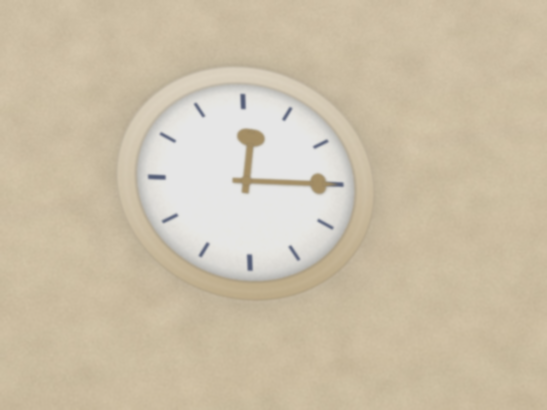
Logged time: 12,15
